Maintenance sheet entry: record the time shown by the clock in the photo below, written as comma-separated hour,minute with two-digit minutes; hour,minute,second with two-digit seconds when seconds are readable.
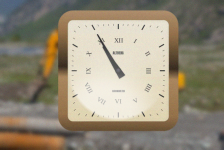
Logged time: 10,55
